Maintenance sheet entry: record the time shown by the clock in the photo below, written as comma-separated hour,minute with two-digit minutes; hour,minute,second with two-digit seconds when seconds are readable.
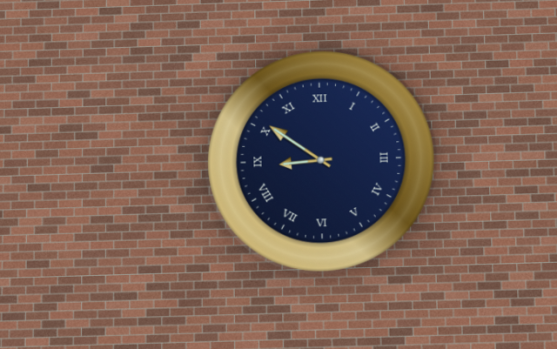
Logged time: 8,51
